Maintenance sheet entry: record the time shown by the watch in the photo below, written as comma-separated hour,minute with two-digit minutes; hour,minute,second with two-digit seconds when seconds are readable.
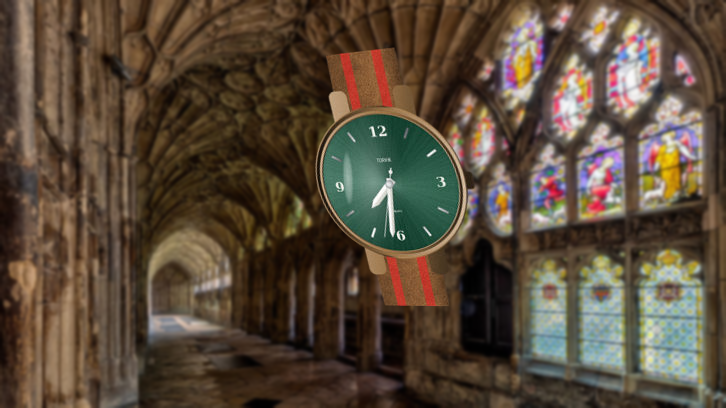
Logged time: 7,31,33
